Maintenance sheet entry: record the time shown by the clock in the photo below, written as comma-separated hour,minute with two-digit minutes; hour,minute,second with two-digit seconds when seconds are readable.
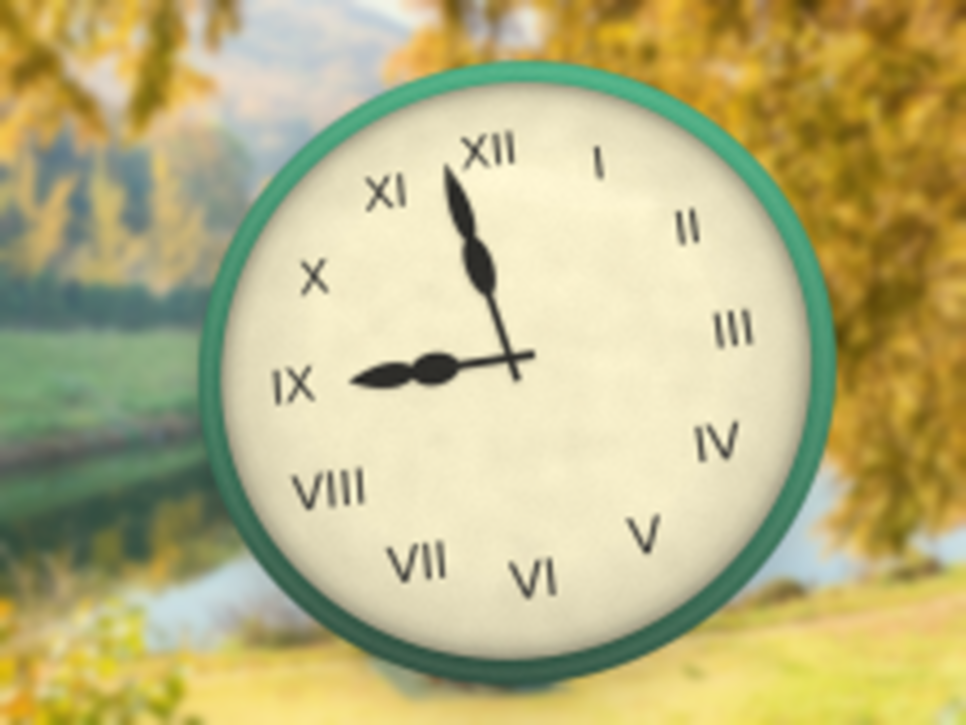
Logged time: 8,58
